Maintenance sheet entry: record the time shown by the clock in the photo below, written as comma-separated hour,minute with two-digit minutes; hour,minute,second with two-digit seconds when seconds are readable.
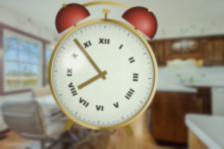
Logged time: 7,53
